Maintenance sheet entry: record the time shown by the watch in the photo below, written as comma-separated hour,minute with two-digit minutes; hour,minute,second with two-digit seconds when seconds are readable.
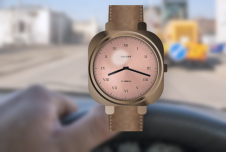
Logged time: 8,18
